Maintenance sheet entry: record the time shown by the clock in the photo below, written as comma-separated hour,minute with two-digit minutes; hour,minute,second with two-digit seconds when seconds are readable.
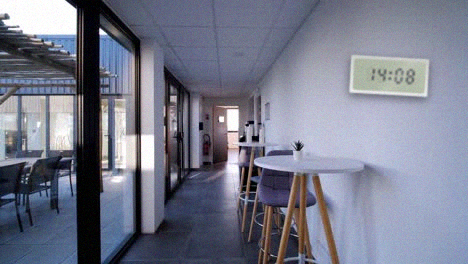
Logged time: 14,08
